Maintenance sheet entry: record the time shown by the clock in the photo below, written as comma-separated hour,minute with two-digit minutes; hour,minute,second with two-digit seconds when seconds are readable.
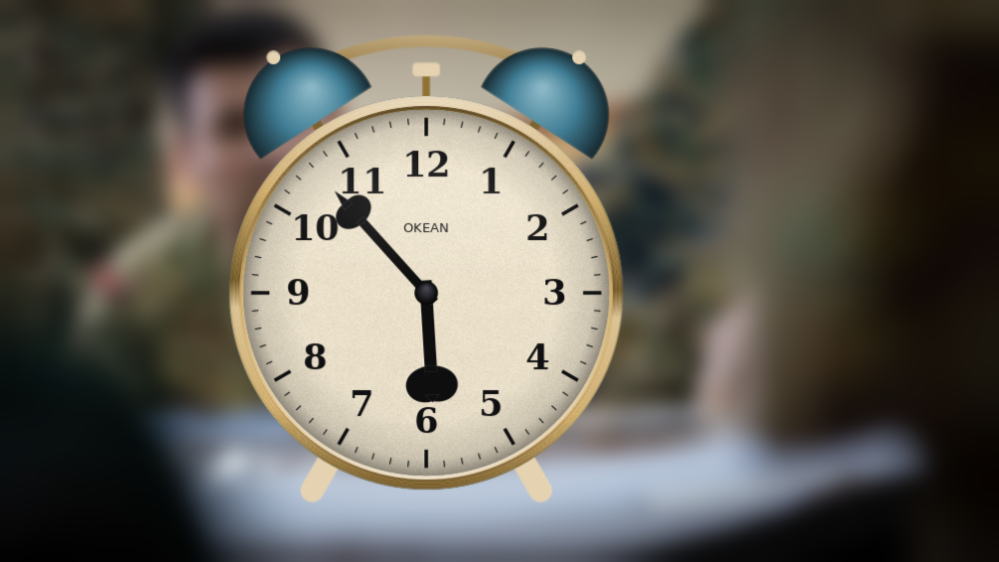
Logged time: 5,53
